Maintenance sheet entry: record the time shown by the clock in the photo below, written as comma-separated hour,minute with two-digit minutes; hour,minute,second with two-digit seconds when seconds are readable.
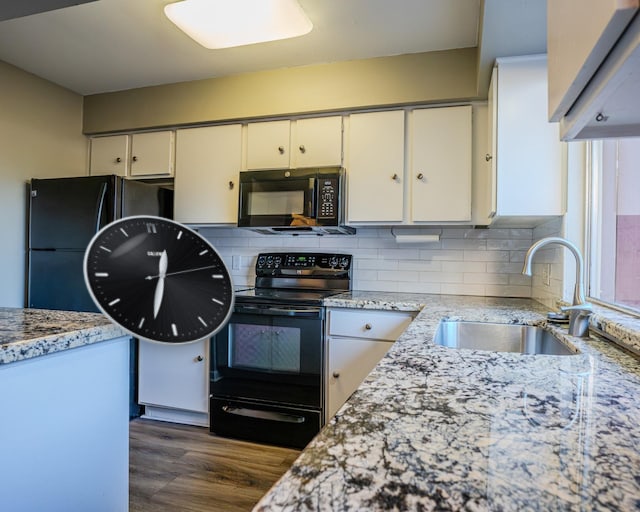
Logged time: 12,33,13
